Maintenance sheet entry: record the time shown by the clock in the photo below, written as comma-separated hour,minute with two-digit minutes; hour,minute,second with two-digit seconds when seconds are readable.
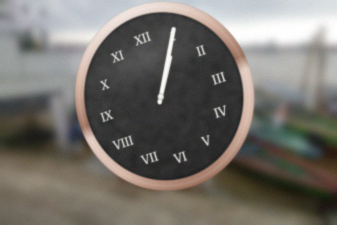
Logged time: 1,05
